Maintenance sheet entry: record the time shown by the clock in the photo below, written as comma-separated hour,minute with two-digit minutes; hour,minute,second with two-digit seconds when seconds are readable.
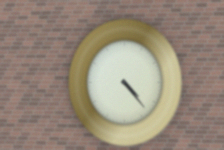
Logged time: 4,23
